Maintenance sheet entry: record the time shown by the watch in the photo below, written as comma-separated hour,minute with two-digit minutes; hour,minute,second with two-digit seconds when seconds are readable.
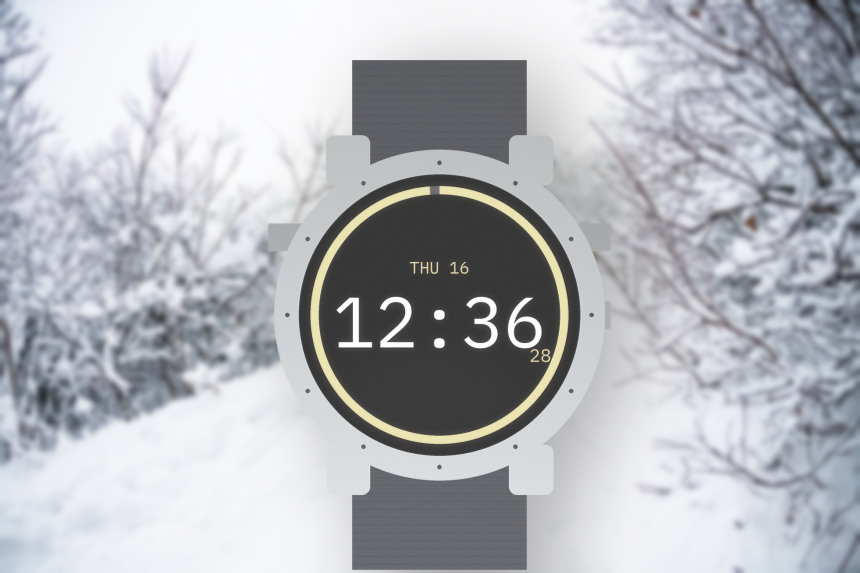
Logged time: 12,36,28
